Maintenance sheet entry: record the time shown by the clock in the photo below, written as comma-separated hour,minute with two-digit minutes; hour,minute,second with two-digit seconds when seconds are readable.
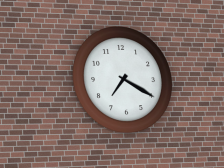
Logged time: 7,20
